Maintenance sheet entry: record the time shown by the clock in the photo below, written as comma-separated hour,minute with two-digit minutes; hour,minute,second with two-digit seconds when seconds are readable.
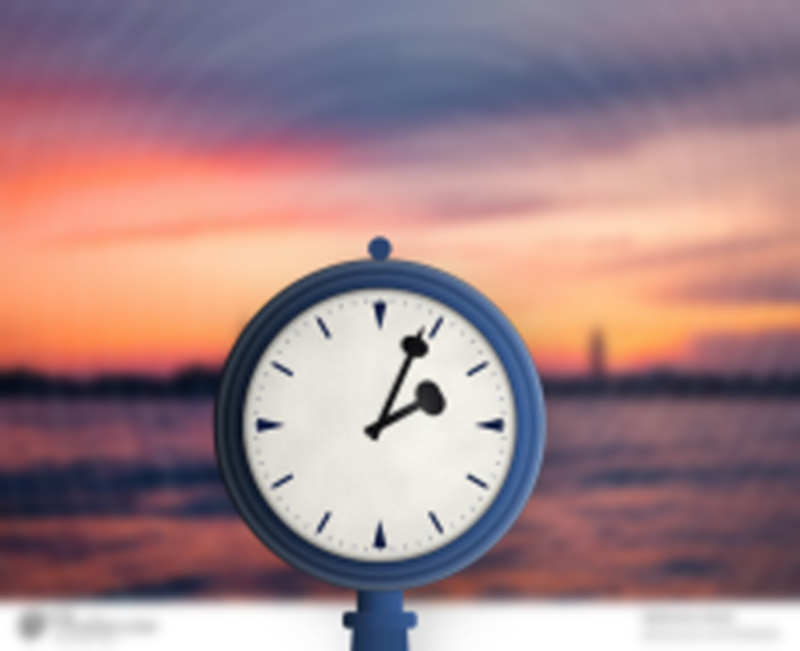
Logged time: 2,04
